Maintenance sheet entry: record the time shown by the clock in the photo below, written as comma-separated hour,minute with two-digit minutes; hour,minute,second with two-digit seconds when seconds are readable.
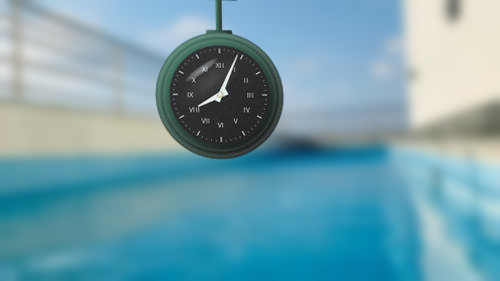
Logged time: 8,04
